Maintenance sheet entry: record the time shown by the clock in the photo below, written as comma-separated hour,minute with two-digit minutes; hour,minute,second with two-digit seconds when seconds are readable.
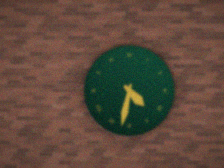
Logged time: 4,32
